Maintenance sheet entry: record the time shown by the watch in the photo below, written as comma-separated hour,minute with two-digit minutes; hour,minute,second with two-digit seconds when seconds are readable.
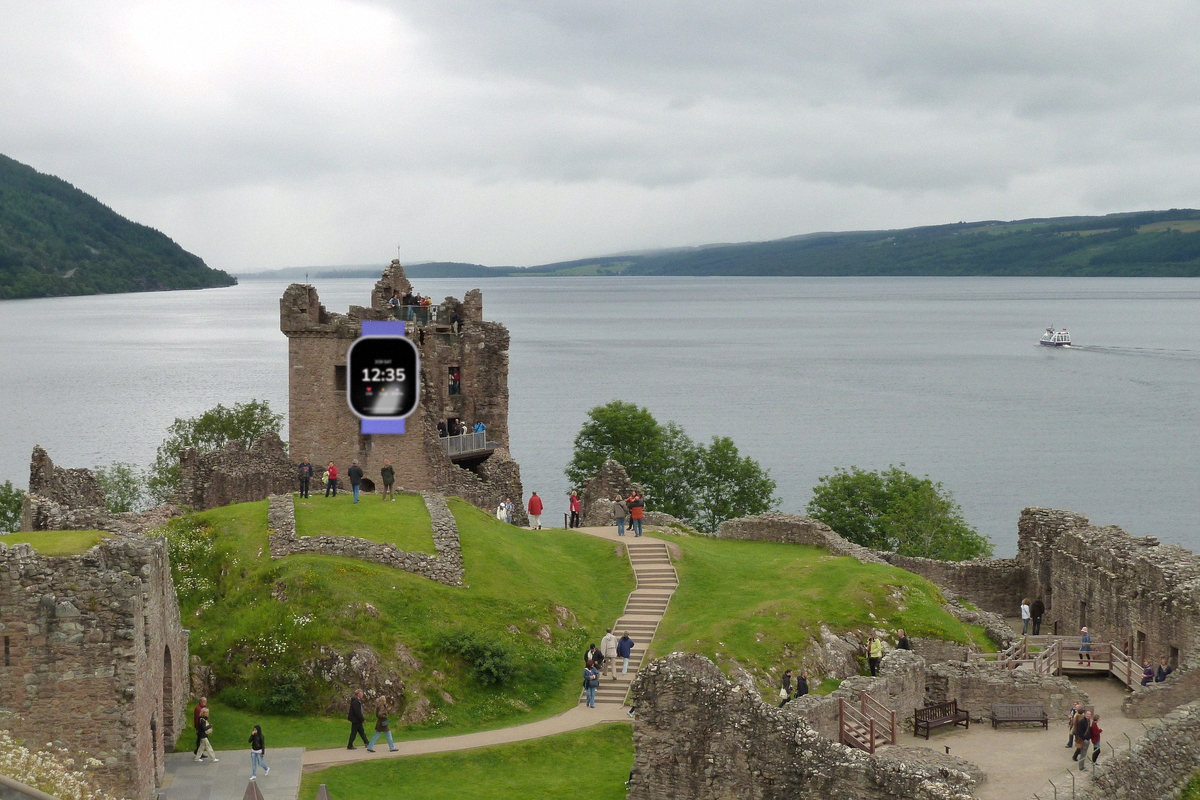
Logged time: 12,35
